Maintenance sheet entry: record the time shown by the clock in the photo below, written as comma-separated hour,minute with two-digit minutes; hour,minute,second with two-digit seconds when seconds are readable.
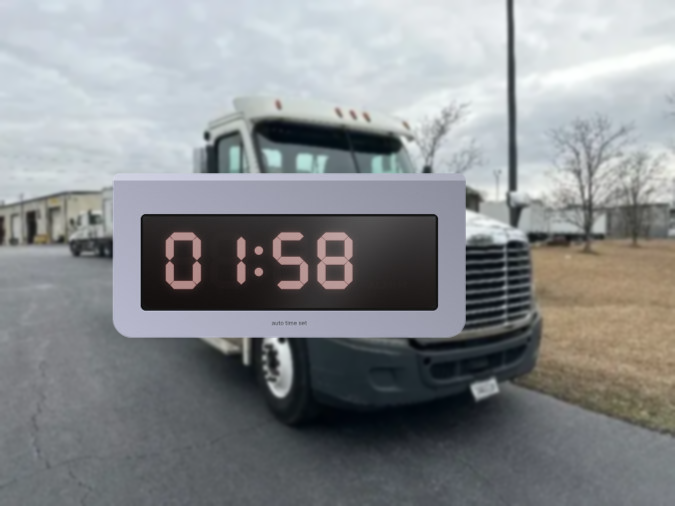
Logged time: 1,58
